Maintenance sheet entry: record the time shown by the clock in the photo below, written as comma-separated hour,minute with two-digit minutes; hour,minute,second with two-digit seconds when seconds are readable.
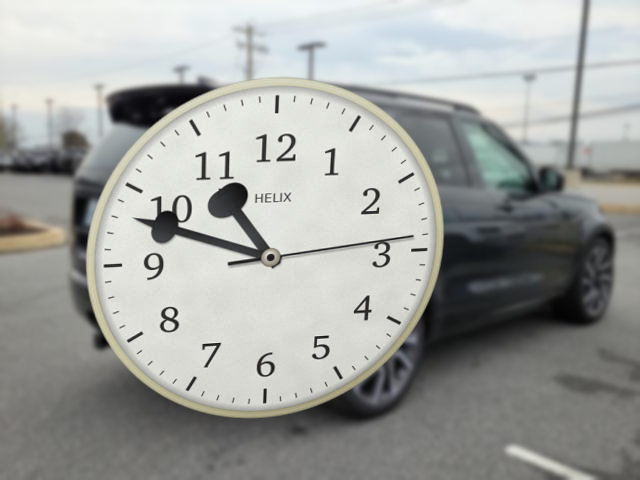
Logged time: 10,48,14
